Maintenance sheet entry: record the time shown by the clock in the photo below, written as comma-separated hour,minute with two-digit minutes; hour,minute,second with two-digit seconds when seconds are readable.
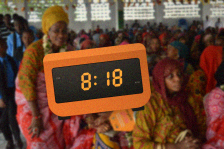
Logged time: 8,18
